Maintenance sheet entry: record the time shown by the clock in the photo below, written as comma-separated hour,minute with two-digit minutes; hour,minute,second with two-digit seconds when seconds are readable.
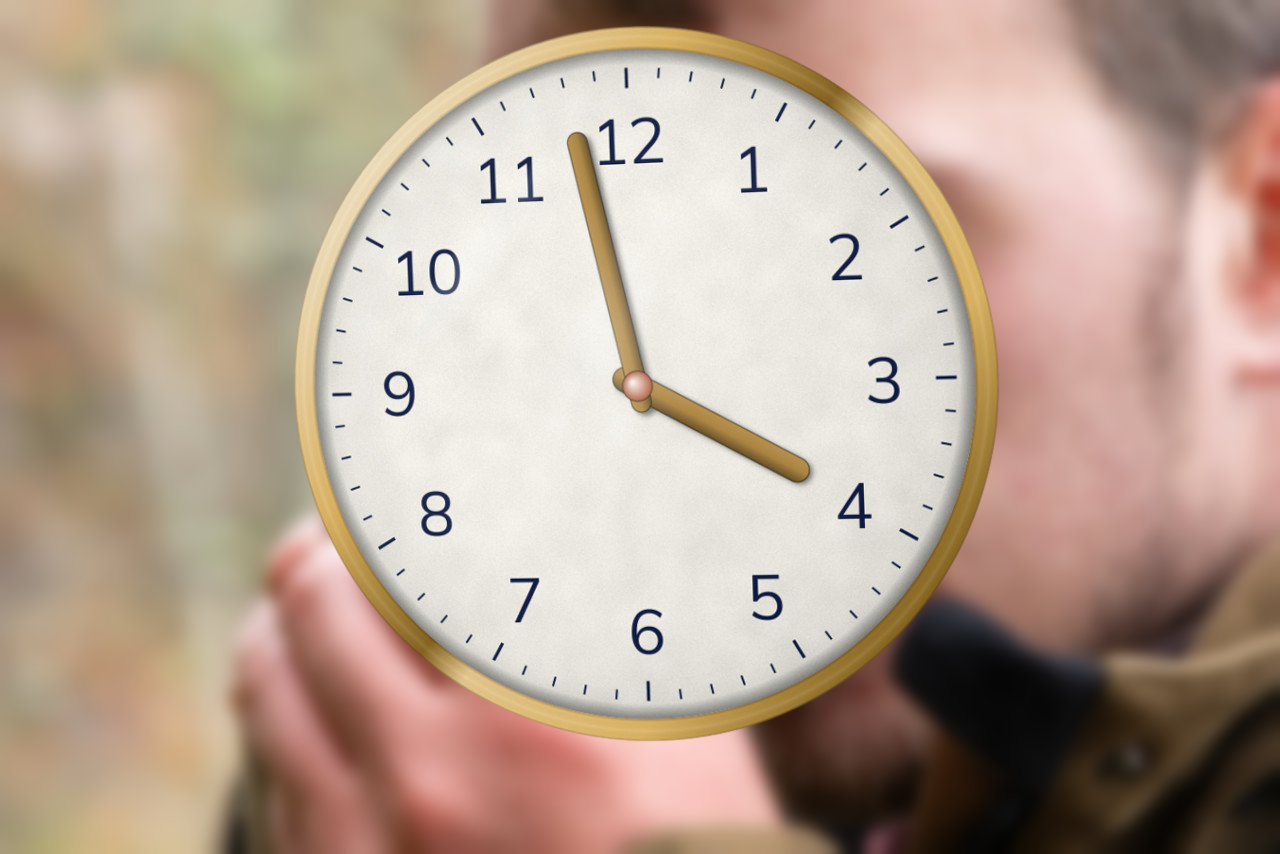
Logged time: 3,58
